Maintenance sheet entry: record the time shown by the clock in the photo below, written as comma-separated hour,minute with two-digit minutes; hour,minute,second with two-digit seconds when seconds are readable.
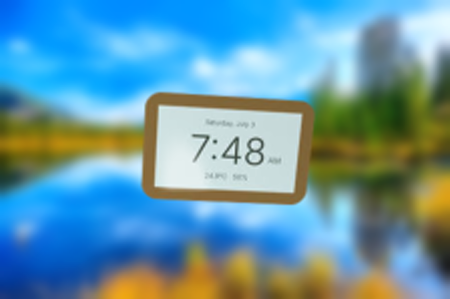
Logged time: 7,48
